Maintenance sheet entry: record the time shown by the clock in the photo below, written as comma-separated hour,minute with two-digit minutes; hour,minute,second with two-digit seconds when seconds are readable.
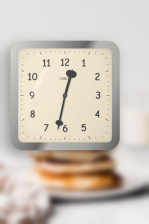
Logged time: 12,32
